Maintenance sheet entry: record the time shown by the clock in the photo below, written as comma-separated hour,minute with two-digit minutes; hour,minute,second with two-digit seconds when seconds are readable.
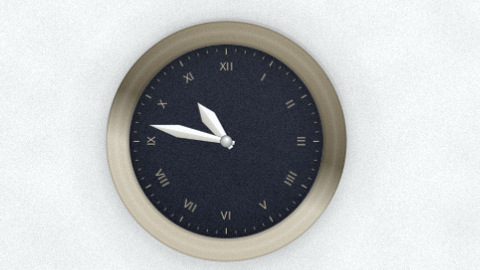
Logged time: 10,47
